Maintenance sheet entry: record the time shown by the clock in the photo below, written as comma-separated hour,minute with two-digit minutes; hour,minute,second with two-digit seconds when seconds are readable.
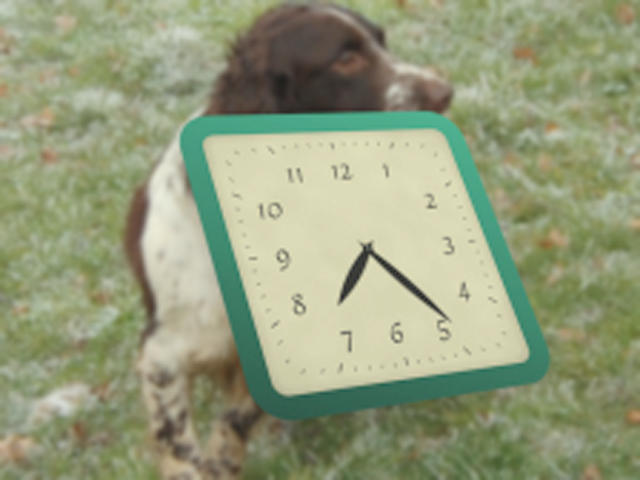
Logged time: 7,24
